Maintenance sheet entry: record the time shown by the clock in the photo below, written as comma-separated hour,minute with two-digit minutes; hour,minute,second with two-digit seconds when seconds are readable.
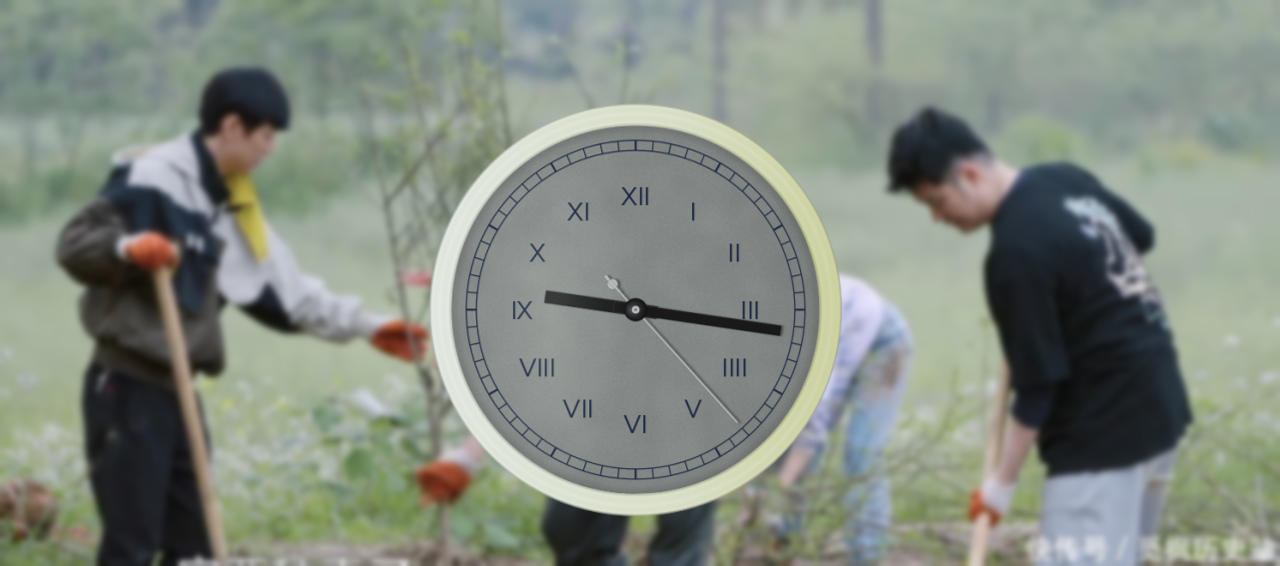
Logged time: 9,16,23
